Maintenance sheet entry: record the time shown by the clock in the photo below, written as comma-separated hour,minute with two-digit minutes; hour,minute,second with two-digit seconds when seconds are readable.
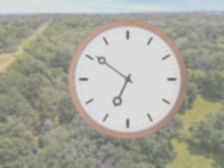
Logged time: 6,51
